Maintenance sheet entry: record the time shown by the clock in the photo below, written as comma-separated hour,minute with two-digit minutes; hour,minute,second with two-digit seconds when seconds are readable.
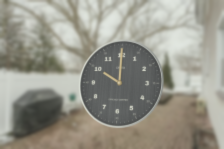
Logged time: 10,00
